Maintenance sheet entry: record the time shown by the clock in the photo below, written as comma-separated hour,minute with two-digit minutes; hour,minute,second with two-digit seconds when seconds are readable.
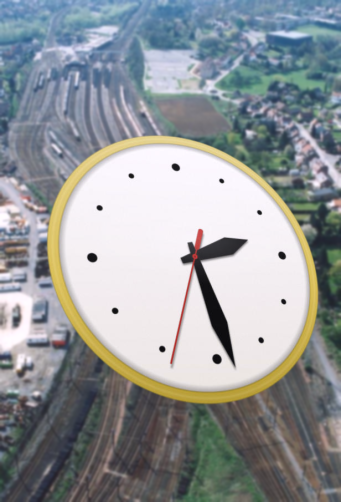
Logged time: 2,28,34
